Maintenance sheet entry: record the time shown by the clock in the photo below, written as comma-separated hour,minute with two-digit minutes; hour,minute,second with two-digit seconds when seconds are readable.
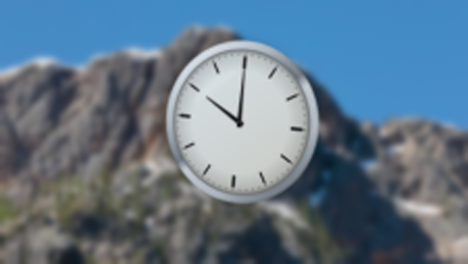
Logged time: 10,00
